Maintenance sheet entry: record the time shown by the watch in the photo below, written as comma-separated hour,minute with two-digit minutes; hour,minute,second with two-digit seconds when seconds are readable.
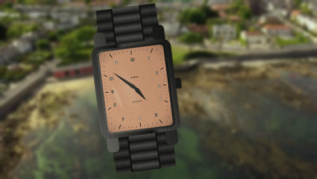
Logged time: 4,52
